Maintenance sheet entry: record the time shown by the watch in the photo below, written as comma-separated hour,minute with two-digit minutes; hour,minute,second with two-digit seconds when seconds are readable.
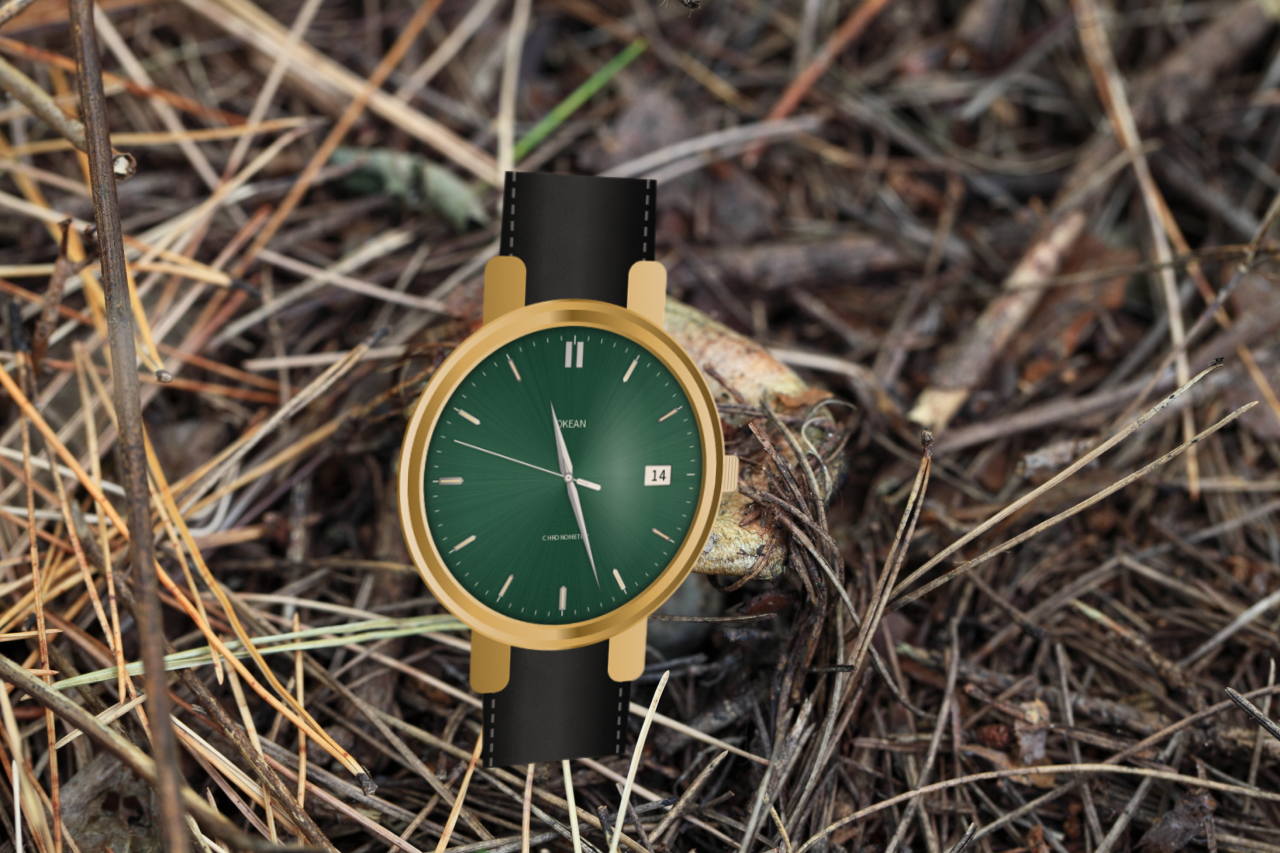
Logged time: 11,26,48
